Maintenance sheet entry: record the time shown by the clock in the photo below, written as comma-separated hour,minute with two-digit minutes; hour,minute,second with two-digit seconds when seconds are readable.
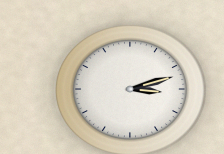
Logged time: 3,12
